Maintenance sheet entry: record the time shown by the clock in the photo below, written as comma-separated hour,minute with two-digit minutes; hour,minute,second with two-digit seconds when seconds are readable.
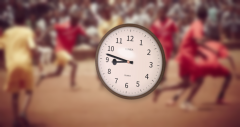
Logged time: 8,47
